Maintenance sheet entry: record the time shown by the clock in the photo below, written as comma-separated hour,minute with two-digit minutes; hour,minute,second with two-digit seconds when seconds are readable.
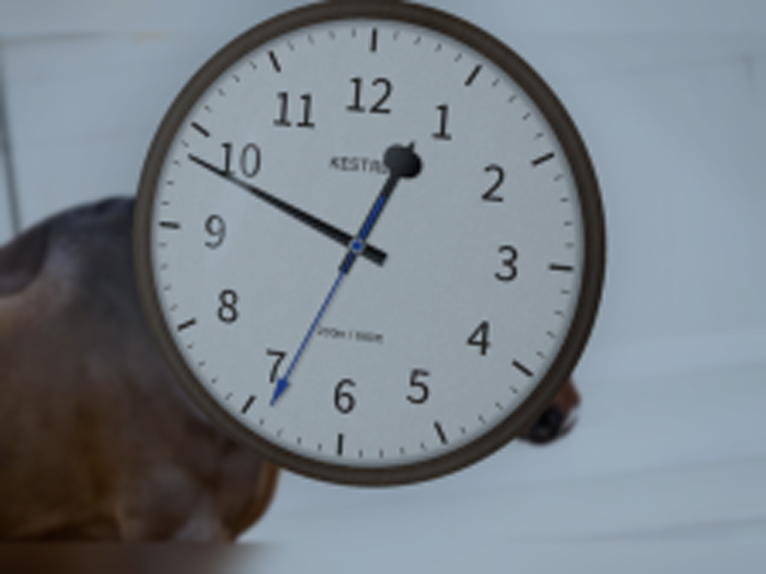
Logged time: 12,48,34
